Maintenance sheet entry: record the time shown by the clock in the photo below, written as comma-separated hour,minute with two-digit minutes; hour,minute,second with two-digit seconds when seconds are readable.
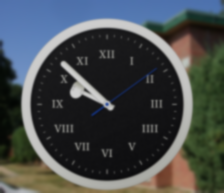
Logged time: 9,52,09
